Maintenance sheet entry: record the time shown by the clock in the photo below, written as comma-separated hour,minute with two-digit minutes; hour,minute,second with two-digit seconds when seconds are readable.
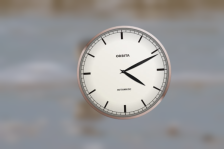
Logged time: 4,11
